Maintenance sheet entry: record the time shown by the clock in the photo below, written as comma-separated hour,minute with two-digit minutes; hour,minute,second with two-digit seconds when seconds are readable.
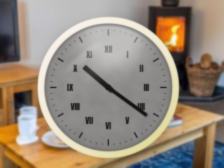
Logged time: 10,21
